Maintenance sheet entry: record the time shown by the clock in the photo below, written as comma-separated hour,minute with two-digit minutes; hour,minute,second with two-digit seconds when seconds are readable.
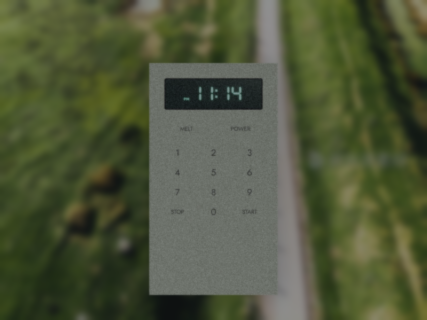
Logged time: 11,14
